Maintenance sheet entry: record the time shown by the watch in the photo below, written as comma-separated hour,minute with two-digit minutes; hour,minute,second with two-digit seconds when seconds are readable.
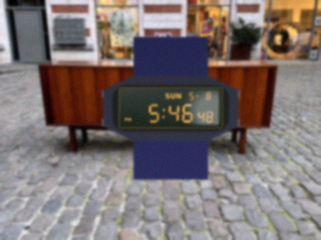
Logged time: 5,46,48
